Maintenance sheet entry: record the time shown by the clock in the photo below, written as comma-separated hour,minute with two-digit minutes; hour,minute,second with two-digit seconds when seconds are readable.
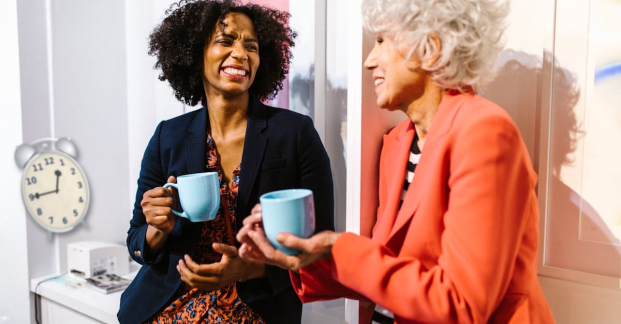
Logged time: 12,45
